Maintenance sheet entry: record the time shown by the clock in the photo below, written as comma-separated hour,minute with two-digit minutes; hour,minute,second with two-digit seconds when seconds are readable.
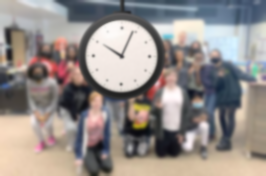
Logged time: 10,04
